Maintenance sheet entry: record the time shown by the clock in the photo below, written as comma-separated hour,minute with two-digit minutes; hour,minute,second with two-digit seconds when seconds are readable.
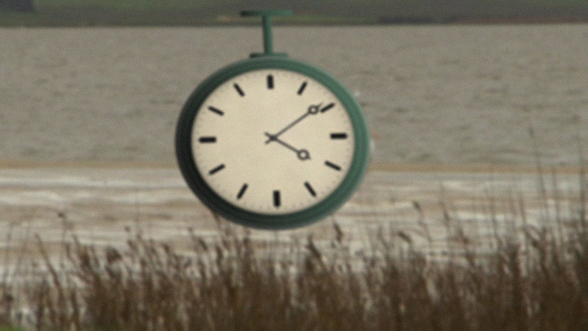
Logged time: 4,09
